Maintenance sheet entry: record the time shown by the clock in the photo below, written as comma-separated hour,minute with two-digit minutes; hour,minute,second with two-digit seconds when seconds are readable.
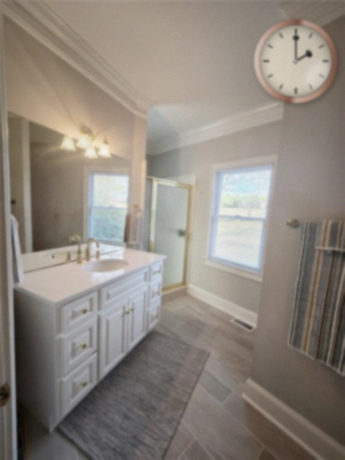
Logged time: 2,00
